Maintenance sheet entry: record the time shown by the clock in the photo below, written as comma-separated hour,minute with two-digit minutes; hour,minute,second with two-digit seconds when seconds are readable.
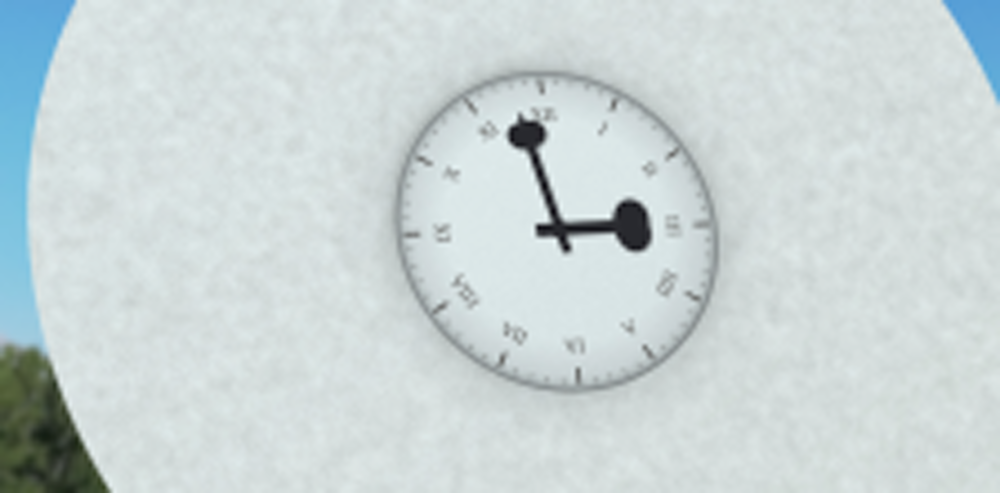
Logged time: 2,58
